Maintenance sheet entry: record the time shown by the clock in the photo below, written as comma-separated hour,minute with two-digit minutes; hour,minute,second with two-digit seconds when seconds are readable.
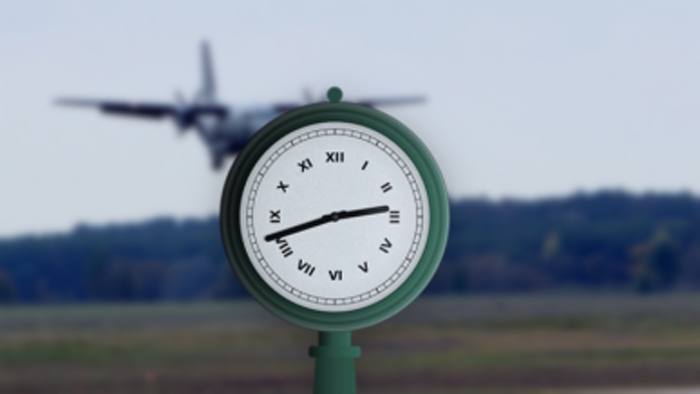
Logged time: 2,42
